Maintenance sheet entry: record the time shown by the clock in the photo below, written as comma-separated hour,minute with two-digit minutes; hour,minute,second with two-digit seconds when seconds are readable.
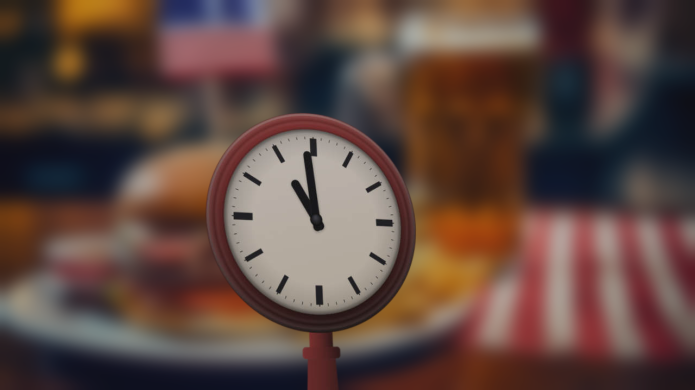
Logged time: 10,59
